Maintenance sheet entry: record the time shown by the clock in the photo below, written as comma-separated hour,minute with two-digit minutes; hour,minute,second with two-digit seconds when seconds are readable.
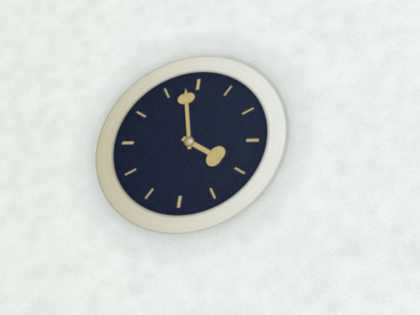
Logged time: 3,58
